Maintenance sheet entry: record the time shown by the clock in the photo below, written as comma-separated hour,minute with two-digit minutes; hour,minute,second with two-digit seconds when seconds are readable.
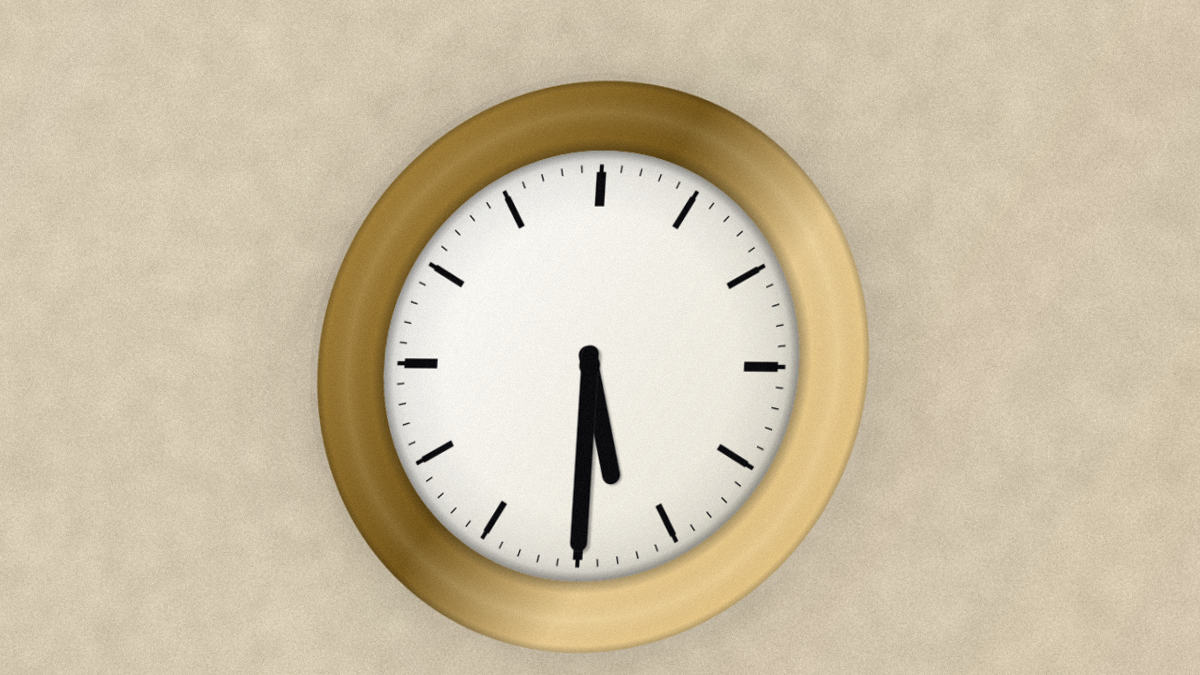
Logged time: 5,30
